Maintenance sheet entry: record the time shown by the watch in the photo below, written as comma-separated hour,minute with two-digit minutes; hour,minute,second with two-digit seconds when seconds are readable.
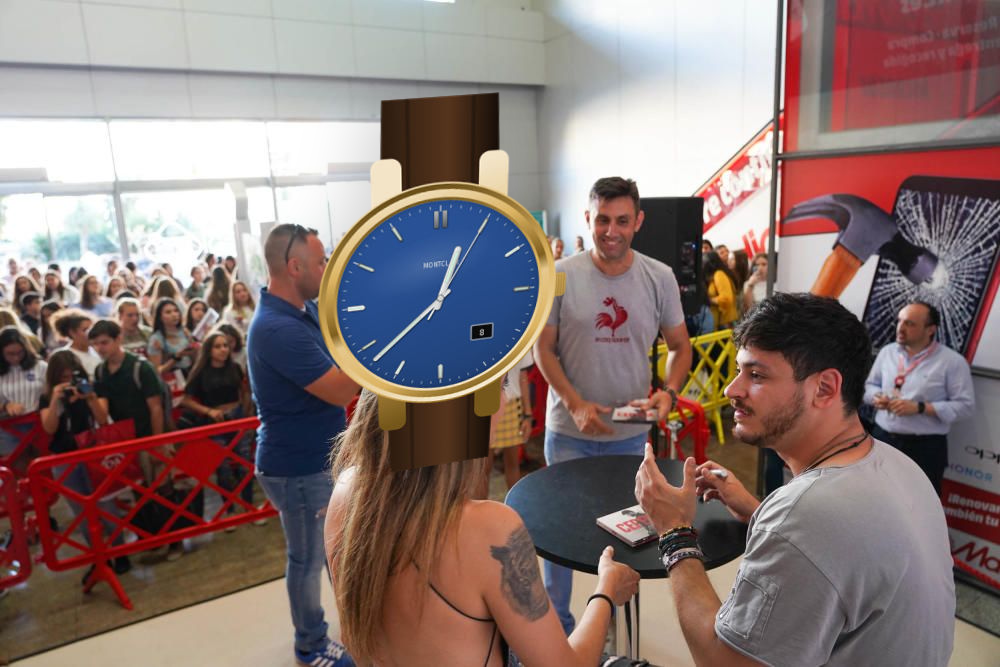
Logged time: 12,38,05
